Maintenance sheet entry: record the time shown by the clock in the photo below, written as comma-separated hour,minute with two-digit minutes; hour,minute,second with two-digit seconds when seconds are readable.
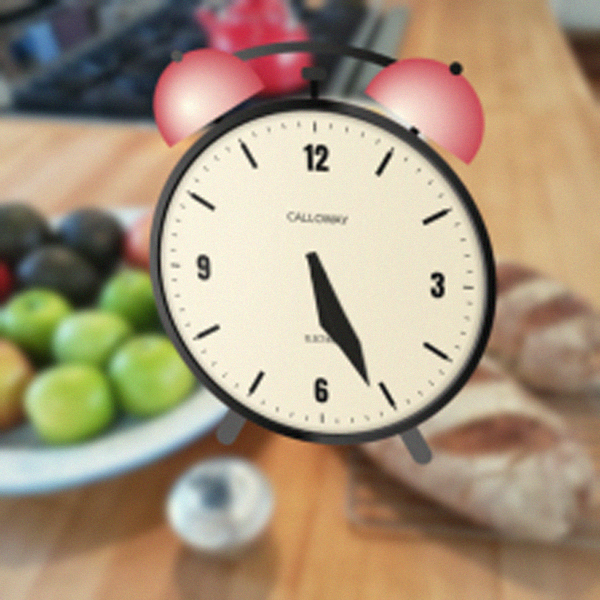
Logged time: 5,26
